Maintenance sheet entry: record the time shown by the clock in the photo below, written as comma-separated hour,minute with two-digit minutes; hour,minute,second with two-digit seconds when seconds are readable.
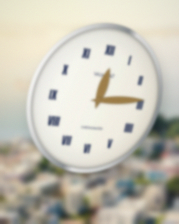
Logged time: 12,14
